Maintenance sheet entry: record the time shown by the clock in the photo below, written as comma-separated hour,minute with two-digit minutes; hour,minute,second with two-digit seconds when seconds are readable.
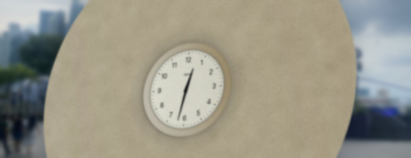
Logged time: 12,32
